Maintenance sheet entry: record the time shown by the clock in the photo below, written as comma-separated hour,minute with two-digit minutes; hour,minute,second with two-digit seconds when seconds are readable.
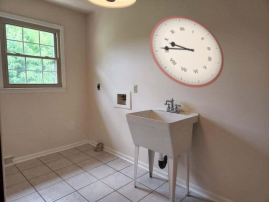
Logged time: 9,46
